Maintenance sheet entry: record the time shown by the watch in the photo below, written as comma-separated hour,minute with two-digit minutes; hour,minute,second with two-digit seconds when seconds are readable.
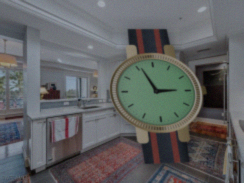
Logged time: 2,56
